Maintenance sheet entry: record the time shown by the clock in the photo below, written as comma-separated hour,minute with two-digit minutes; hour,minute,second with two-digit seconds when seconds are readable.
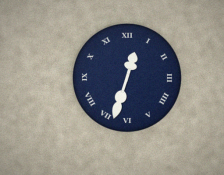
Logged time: 12,33
